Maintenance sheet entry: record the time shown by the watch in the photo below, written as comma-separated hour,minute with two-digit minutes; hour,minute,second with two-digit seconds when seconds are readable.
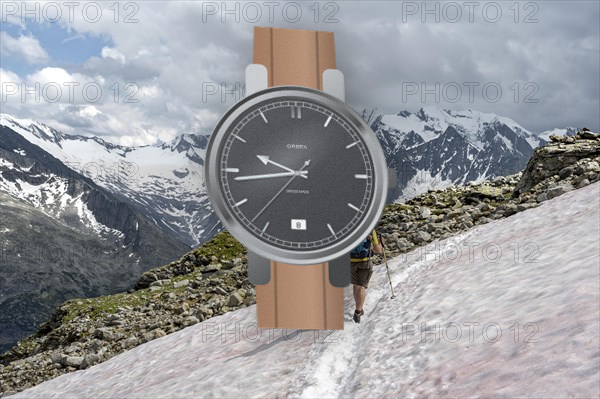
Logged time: 9,43,37
